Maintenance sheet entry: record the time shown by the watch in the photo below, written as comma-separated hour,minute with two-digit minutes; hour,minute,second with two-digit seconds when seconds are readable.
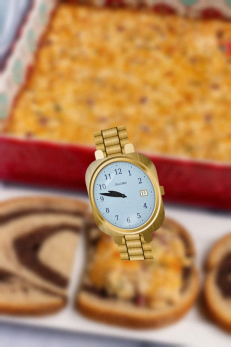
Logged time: 9,47
